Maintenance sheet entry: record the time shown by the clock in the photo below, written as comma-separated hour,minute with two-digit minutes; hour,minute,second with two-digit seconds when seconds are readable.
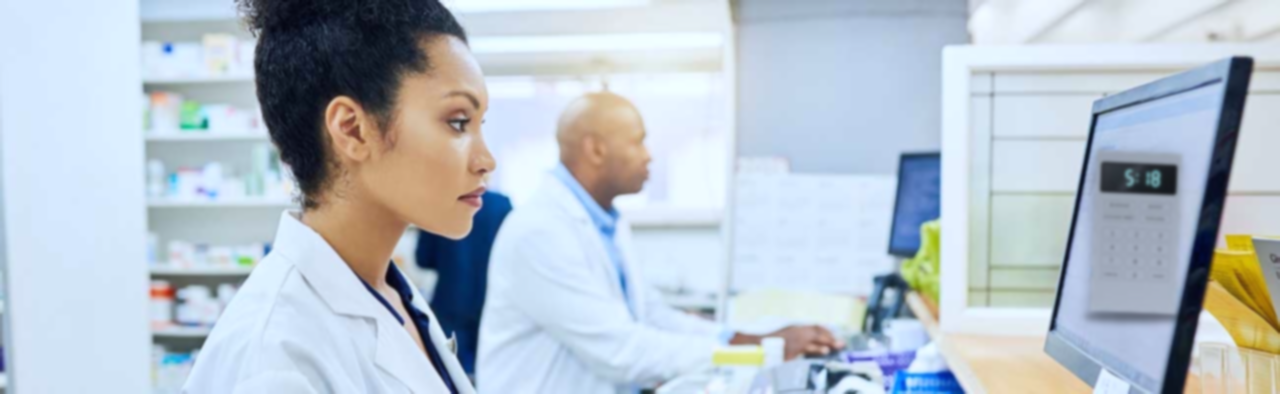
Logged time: 5,18
